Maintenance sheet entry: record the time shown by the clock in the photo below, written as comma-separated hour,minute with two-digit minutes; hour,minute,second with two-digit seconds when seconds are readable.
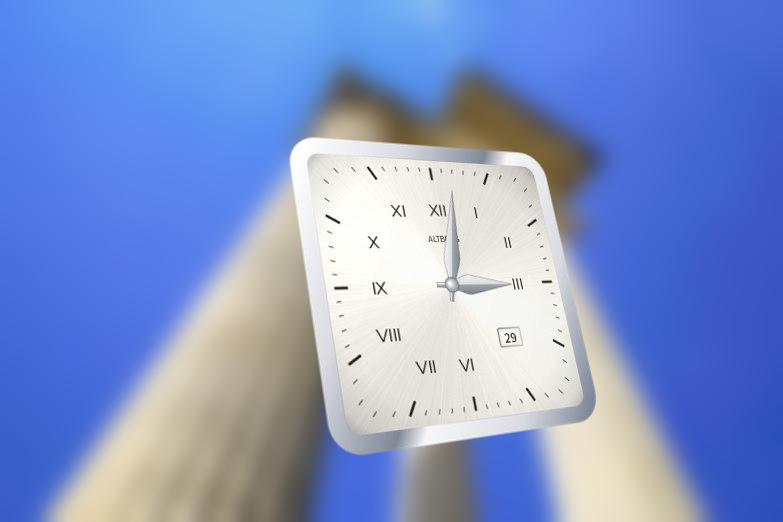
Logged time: 3,02
